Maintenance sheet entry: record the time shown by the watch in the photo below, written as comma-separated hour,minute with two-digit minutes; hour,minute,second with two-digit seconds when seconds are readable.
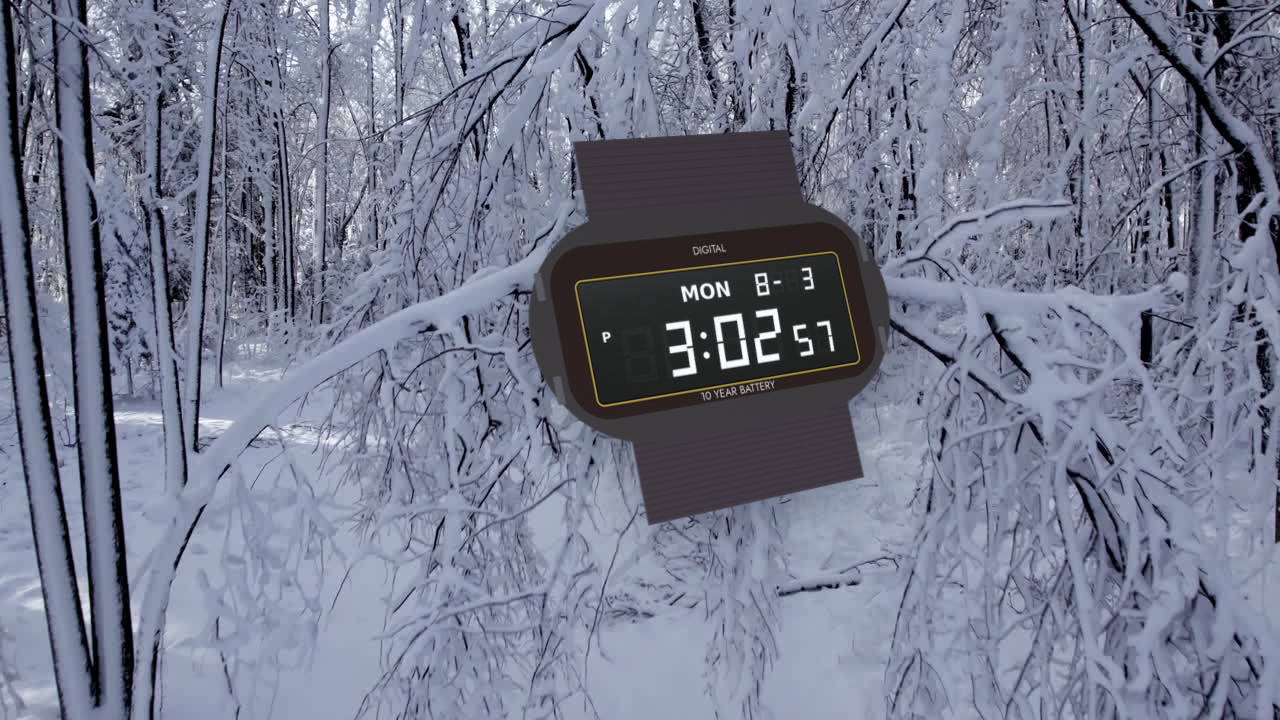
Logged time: 3,02,57
